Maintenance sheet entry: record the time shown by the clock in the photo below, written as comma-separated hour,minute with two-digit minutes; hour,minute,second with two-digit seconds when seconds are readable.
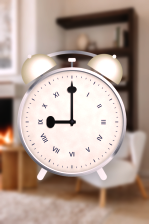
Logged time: 9,00
